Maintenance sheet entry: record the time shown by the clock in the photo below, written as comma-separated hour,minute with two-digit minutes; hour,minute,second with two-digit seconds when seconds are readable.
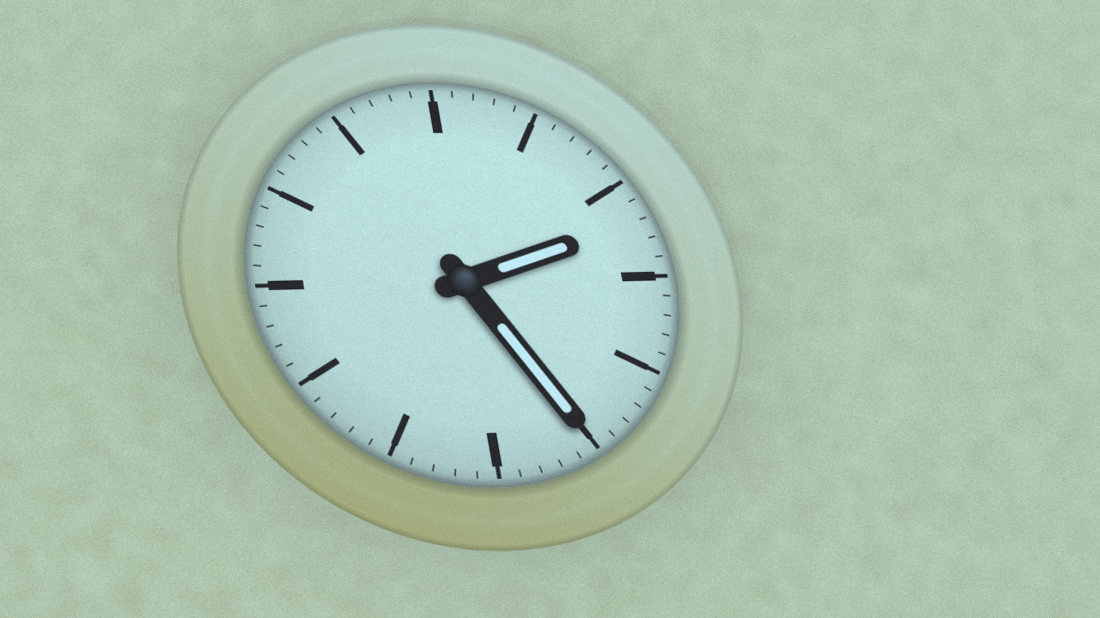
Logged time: 2,25
